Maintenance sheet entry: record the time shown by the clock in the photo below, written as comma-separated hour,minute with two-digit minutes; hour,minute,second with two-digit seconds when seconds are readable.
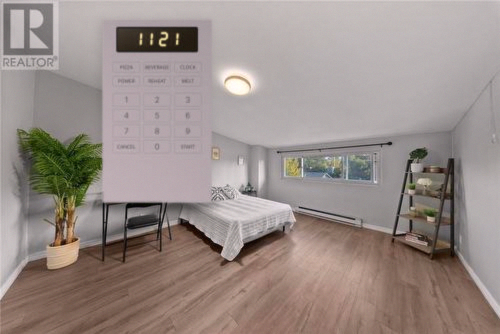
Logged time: 11,21
